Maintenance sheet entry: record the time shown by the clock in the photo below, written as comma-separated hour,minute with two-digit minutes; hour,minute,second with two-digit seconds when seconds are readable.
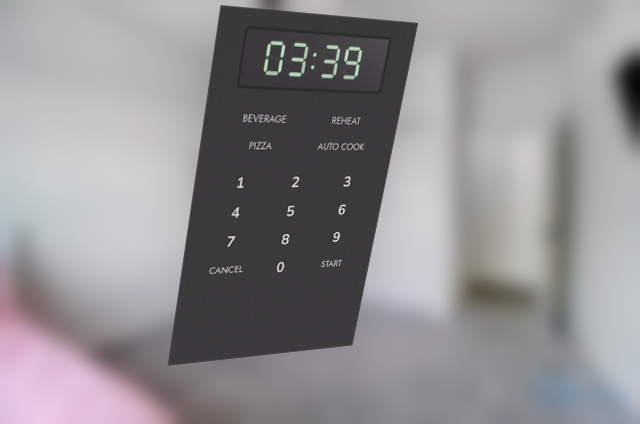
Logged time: 3,39
